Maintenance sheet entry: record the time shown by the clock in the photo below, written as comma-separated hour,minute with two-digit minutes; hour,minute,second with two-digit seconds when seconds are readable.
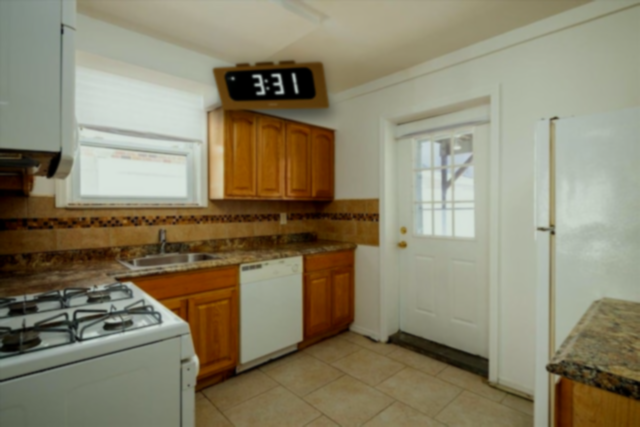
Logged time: 3,31
